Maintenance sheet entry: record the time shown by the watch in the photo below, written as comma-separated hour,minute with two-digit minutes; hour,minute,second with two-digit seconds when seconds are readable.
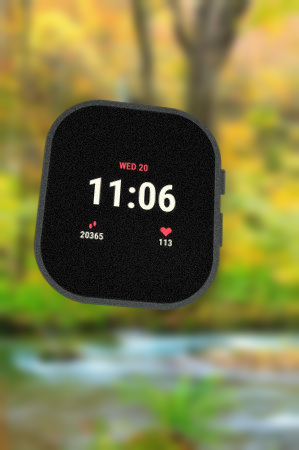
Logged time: 11,06
